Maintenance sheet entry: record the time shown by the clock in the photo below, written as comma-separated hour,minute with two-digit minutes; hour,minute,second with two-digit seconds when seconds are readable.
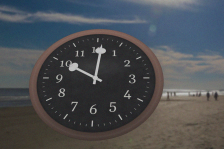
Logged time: 10,01
